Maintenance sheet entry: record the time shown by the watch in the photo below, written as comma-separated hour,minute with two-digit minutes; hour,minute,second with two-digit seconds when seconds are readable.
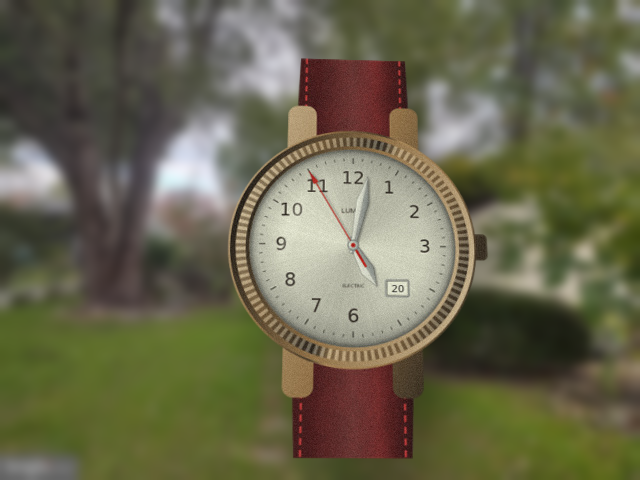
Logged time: 5,01,55
